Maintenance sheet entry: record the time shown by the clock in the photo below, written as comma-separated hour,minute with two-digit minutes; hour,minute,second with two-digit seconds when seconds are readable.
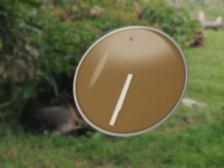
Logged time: 6,33
